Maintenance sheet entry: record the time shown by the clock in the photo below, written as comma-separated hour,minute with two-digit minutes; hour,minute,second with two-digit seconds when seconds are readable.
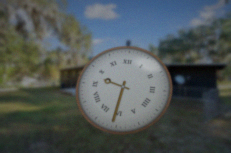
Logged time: 9,31
